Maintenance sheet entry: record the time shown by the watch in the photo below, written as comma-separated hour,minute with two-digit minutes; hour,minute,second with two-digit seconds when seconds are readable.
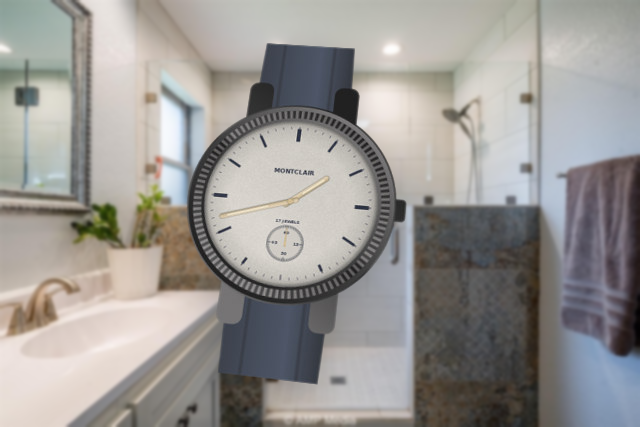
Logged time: 1,42
